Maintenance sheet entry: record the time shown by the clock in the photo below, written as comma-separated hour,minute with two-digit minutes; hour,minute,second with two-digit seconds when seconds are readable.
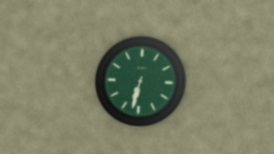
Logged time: 6,32
